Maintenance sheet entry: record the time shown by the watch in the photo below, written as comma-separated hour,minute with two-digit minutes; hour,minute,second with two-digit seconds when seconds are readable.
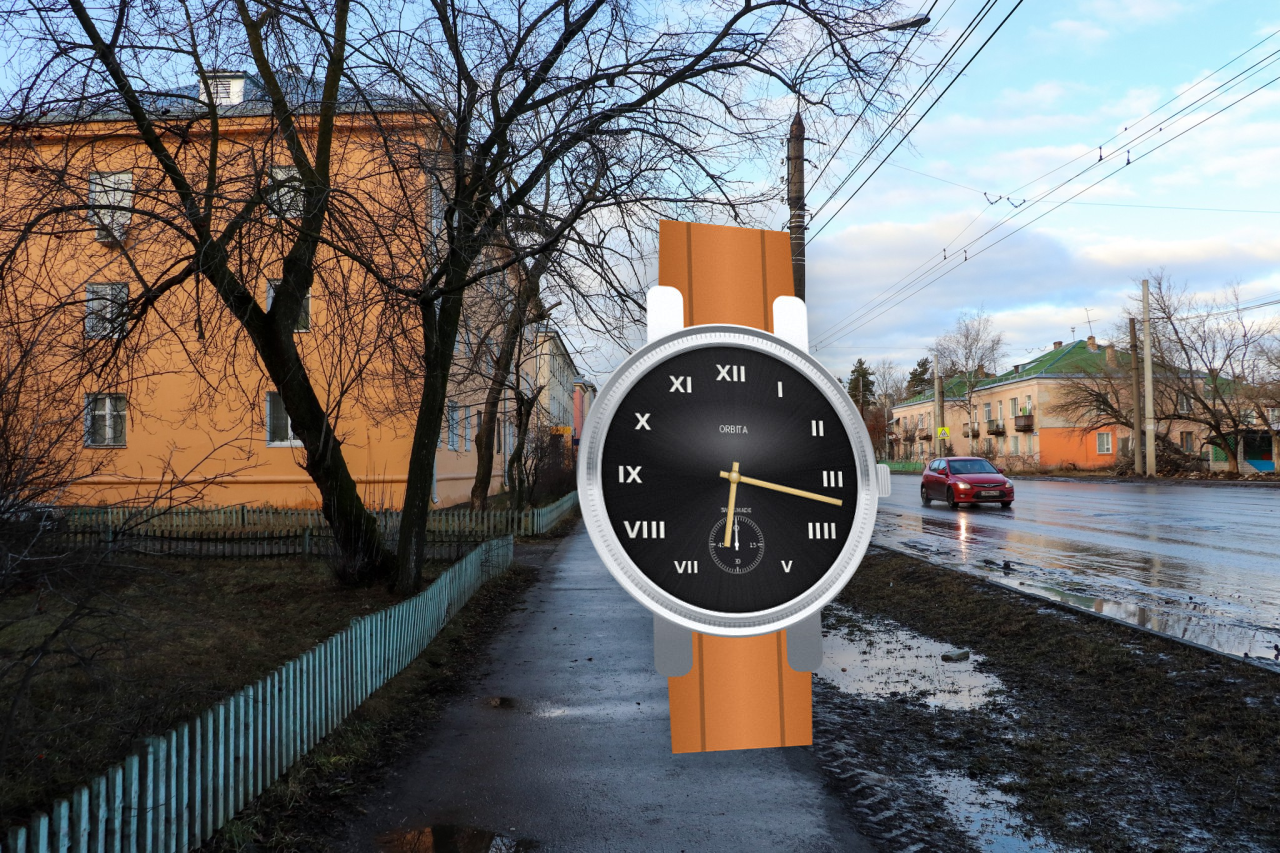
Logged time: 6,17
